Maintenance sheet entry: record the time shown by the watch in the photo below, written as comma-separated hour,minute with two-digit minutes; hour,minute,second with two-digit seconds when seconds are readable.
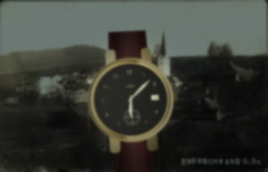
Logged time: 6,08
